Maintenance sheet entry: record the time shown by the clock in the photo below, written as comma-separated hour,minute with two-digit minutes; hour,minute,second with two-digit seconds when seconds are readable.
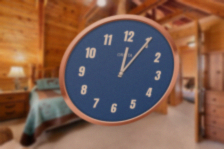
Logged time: 12,05
